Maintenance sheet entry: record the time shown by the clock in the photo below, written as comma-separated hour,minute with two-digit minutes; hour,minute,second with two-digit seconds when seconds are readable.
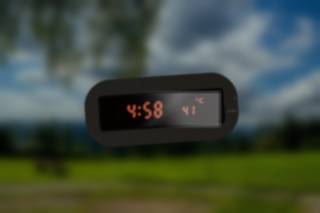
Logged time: 4,58
